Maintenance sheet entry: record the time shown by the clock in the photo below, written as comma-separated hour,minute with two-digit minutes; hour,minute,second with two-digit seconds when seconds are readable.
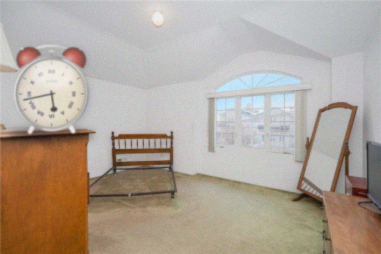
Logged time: 5,43
